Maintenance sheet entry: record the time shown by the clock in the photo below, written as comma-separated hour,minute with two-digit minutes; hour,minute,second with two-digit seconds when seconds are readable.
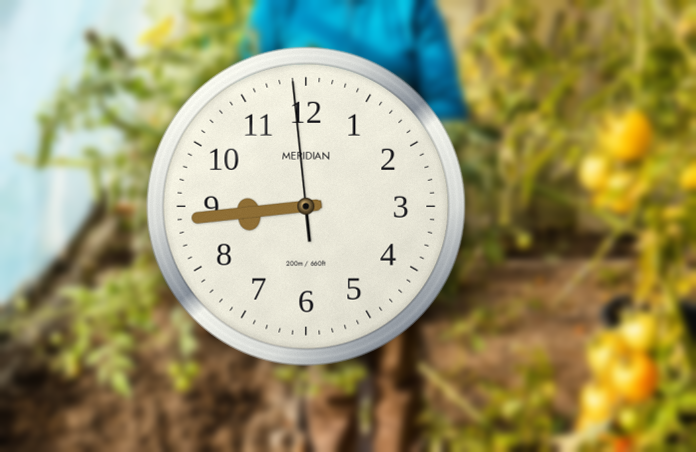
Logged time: 8,43,59
